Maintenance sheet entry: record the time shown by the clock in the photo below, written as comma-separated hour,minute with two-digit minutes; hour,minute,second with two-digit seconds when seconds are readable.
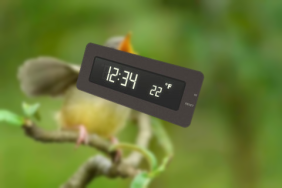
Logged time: 12,34
